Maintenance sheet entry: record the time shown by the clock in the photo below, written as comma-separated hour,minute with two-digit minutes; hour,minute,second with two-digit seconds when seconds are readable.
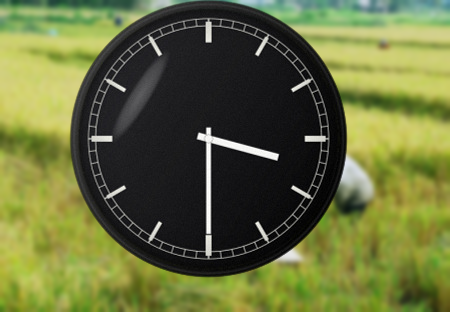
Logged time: 3,30
